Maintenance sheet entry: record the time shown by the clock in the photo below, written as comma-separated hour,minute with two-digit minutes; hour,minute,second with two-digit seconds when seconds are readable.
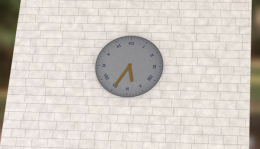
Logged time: 5,35
